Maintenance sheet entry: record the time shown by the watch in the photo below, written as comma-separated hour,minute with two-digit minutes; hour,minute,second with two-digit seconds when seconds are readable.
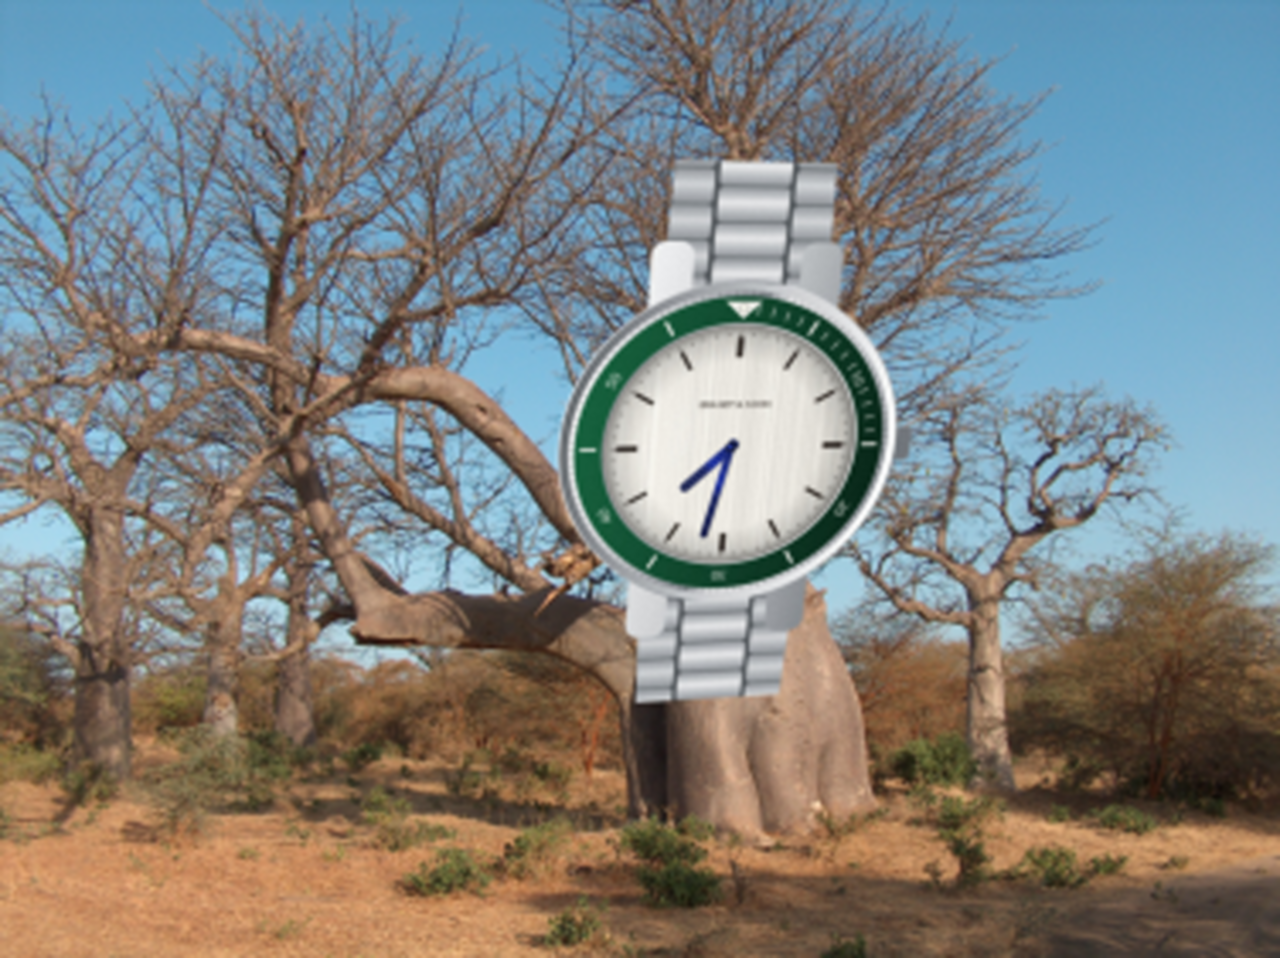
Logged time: 7,32
